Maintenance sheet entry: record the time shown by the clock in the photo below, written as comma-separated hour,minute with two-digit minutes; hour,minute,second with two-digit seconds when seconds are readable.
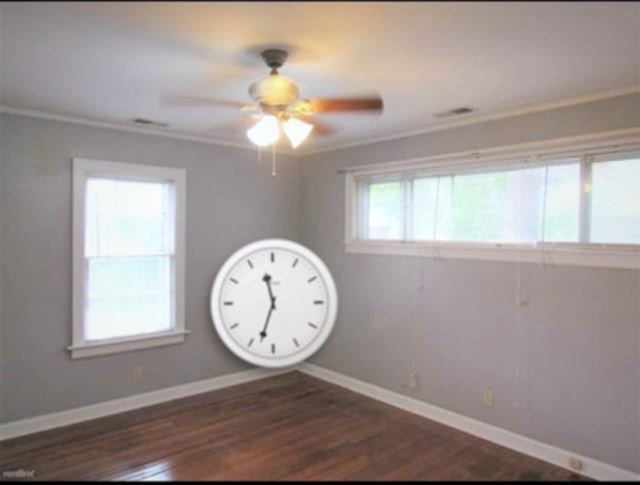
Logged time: 11,33
